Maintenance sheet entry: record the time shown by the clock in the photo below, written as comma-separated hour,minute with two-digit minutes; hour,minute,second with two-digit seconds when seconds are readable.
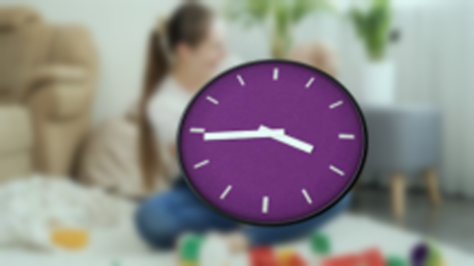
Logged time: 3,44
